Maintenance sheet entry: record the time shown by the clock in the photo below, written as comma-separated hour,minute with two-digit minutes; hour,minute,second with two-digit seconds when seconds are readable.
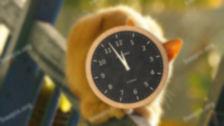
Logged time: 11,57
